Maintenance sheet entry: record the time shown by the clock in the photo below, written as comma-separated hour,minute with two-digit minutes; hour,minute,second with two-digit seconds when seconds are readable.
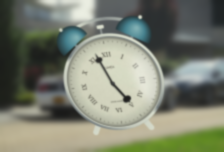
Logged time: 4,57
